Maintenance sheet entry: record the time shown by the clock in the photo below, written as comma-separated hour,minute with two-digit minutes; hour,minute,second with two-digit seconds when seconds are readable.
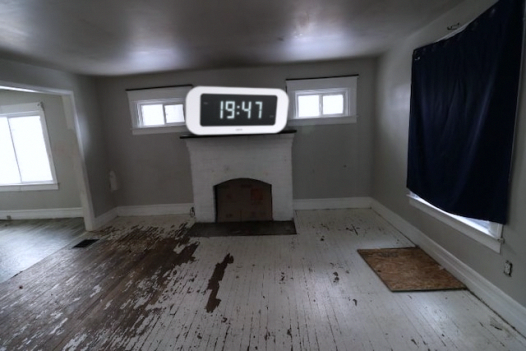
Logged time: 19,47
